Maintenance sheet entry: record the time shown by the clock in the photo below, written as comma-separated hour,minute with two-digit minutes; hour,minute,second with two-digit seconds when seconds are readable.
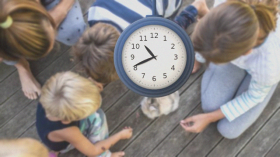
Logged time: 10,41
